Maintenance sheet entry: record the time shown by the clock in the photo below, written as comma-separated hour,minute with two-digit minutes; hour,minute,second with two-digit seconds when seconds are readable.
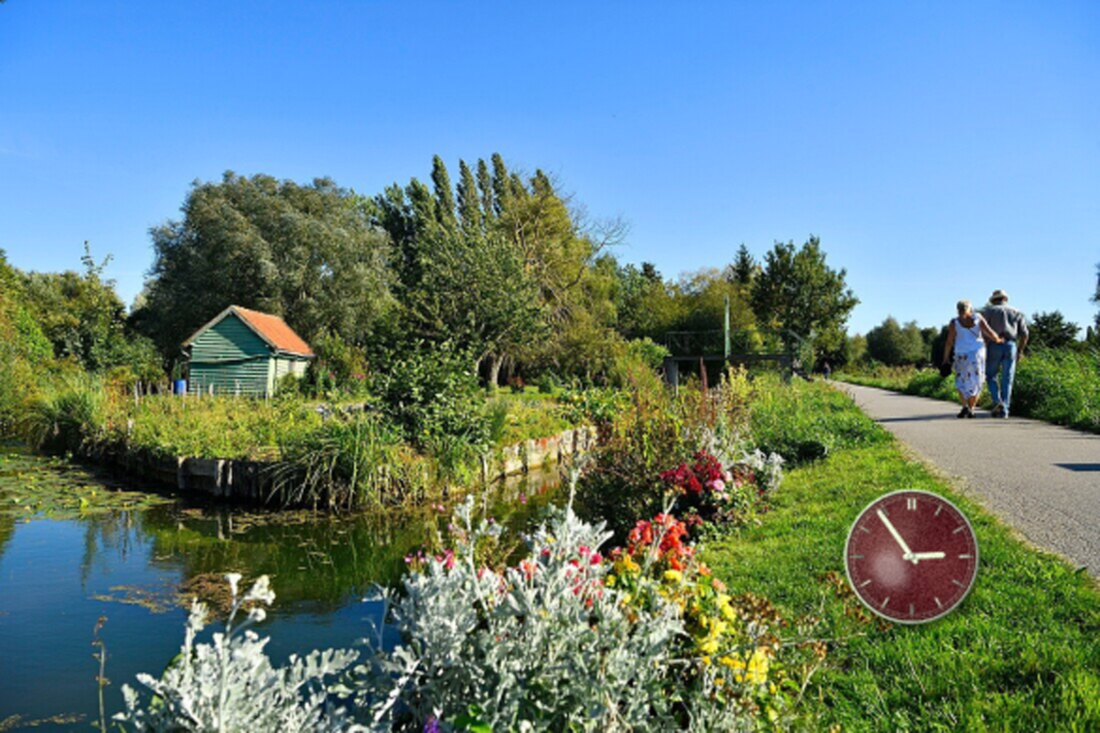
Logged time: 2,54
